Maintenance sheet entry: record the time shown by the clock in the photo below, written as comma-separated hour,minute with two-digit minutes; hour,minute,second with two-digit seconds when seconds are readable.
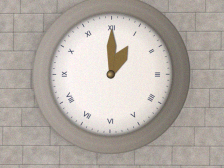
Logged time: 1,00
